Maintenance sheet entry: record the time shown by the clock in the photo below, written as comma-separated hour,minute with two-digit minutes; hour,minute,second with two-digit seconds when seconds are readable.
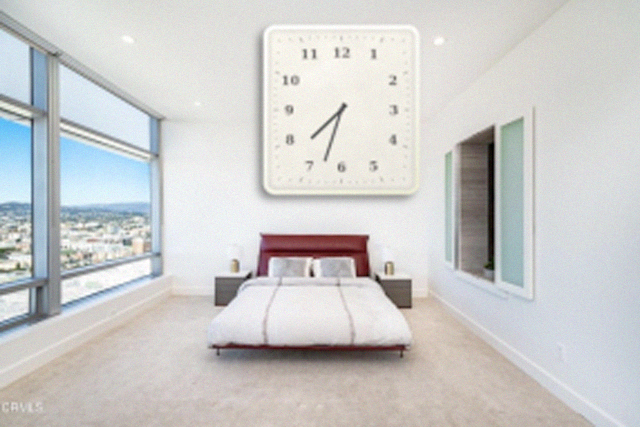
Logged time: 7,33
